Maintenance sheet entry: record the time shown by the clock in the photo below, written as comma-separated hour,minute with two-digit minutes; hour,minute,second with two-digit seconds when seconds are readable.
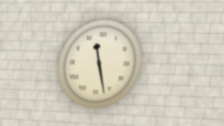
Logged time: 11,27
